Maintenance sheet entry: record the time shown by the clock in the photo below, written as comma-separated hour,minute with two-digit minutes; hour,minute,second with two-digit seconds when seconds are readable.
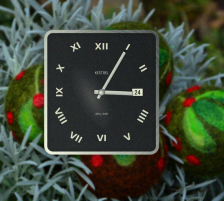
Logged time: 3,05
